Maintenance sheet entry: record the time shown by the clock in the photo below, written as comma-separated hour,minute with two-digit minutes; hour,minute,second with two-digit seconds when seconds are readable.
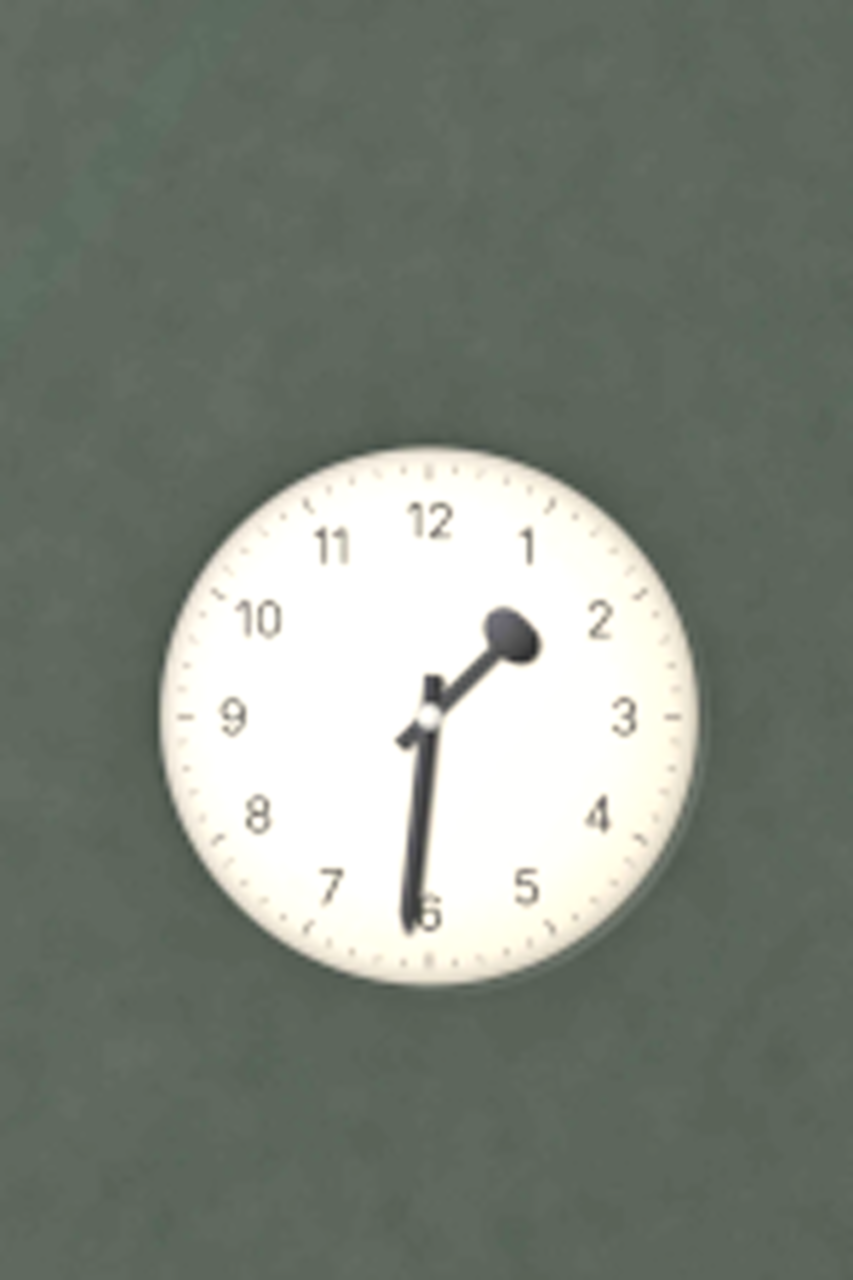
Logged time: 1,31
